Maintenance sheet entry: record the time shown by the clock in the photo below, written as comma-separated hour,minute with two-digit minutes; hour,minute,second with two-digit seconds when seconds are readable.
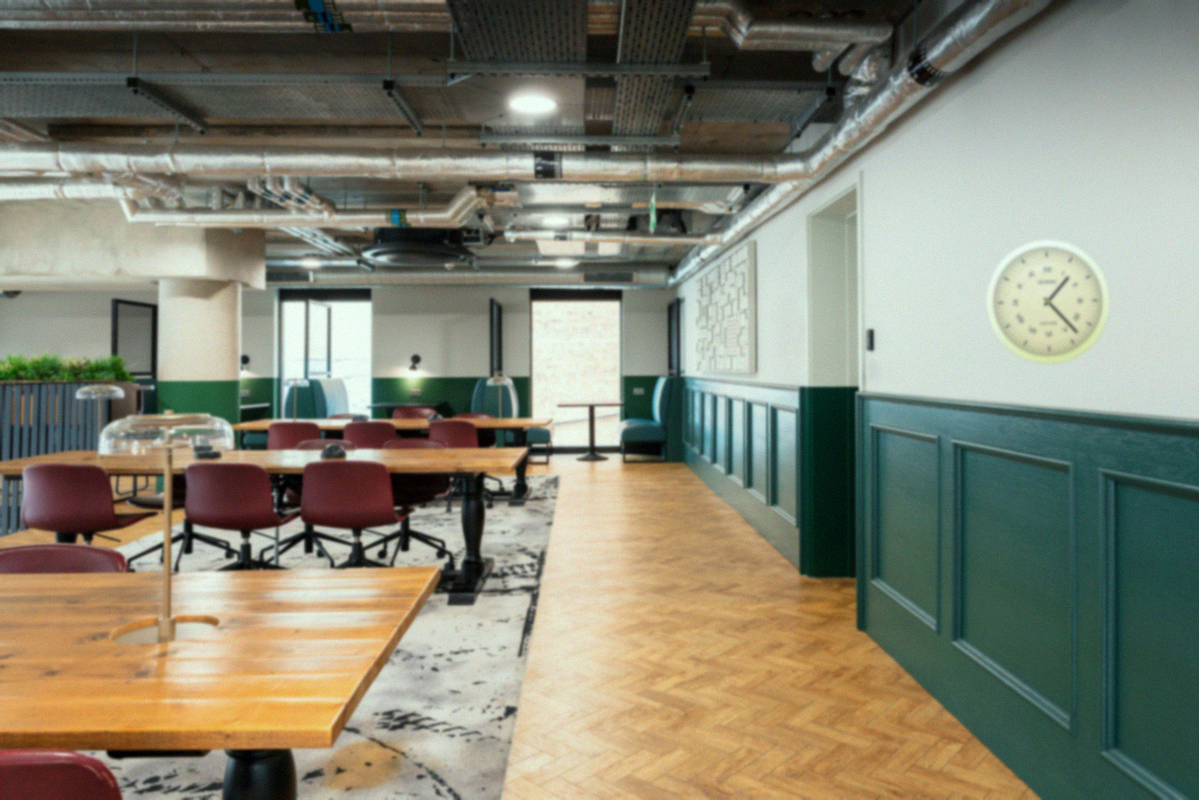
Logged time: 1,23
